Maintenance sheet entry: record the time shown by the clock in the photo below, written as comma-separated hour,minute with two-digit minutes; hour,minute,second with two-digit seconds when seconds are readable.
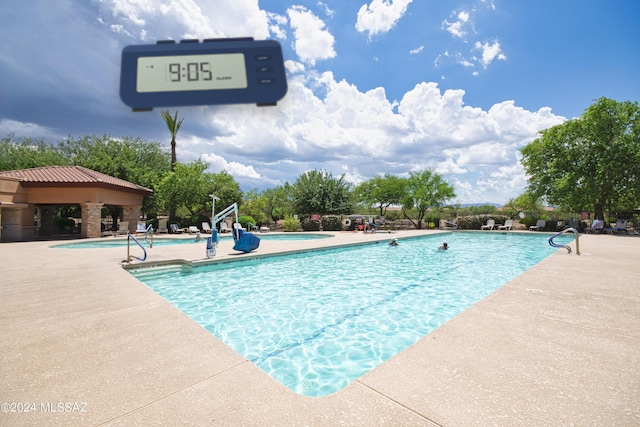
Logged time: 9,05
